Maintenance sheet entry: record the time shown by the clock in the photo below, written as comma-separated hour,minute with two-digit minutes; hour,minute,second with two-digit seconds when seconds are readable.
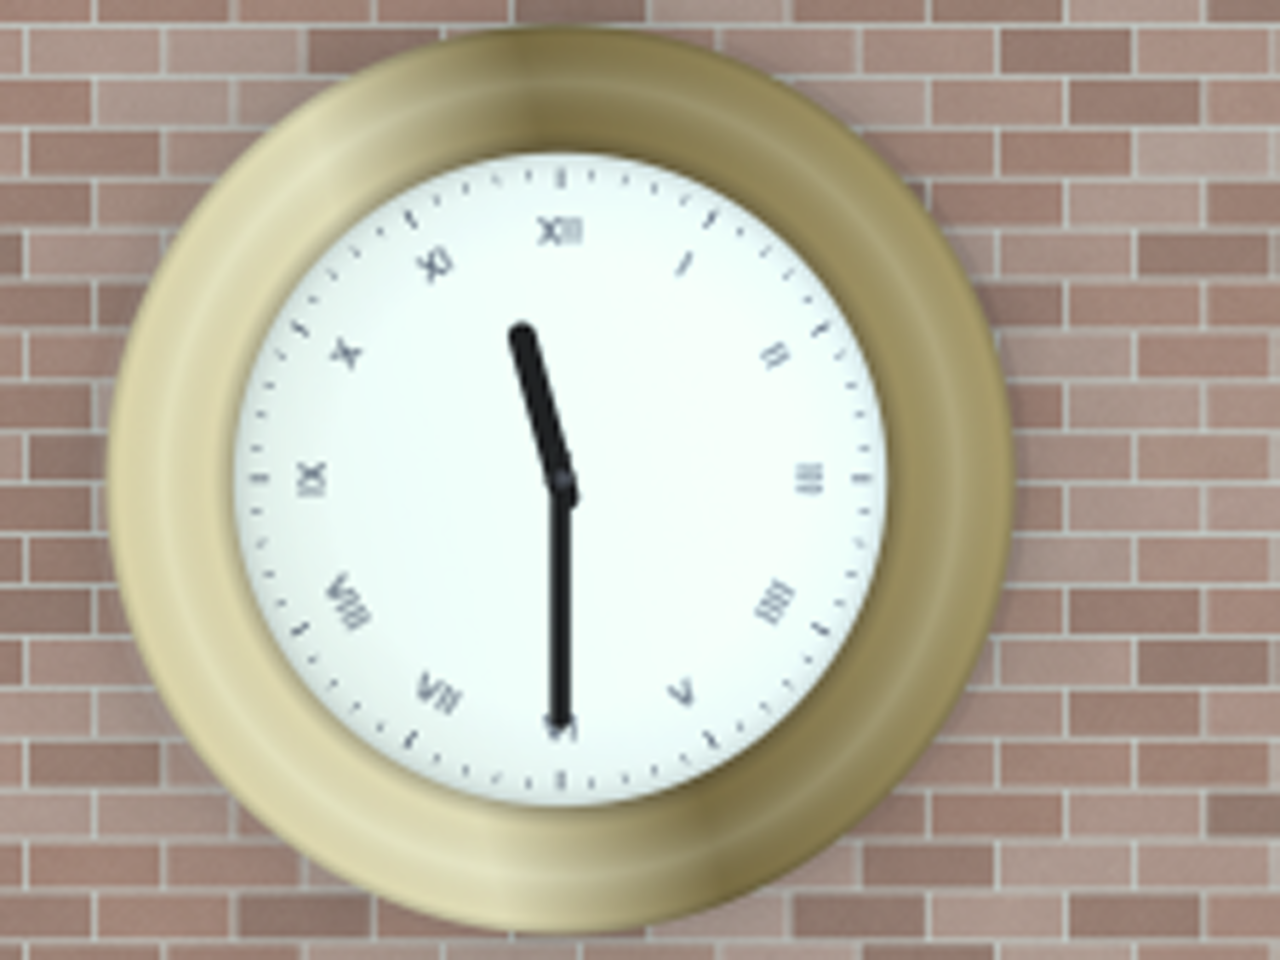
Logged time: 11,30
